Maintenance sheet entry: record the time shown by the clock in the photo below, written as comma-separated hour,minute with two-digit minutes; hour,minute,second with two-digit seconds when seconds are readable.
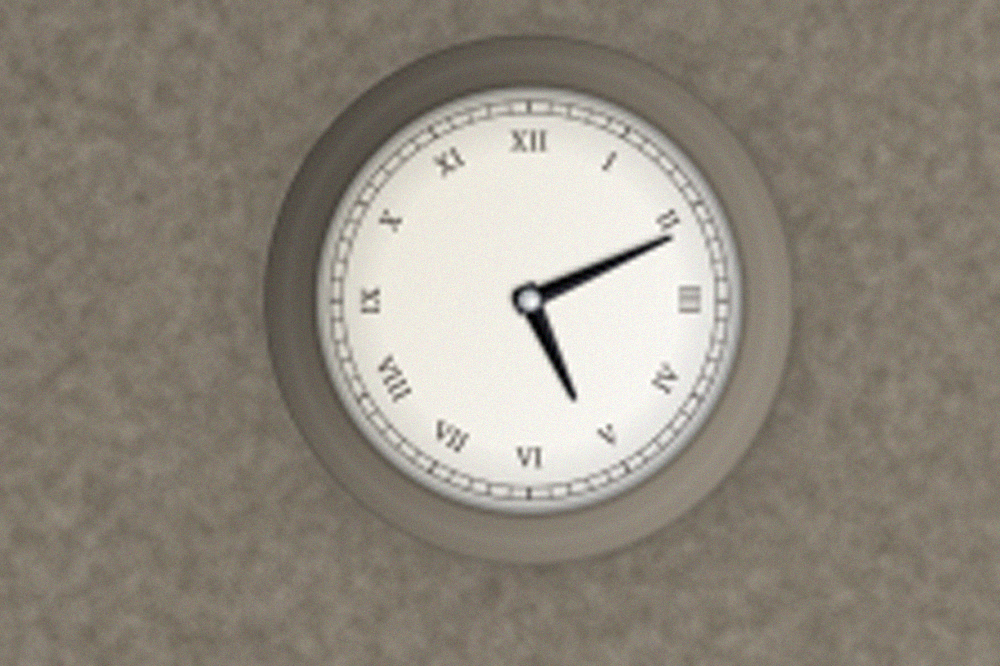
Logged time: 5,11
